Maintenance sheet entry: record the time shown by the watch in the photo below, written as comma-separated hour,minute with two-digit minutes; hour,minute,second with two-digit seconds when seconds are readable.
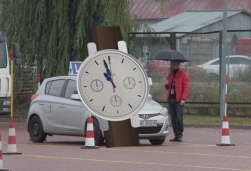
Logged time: 10,58
